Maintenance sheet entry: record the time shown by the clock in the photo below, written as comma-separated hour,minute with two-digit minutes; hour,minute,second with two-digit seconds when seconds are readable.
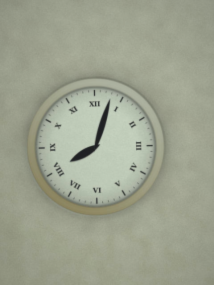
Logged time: 8,03
